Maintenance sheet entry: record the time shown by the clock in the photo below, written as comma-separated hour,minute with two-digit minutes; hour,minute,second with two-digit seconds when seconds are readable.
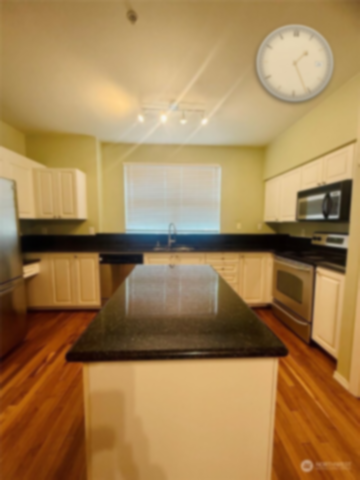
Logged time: 1,26
